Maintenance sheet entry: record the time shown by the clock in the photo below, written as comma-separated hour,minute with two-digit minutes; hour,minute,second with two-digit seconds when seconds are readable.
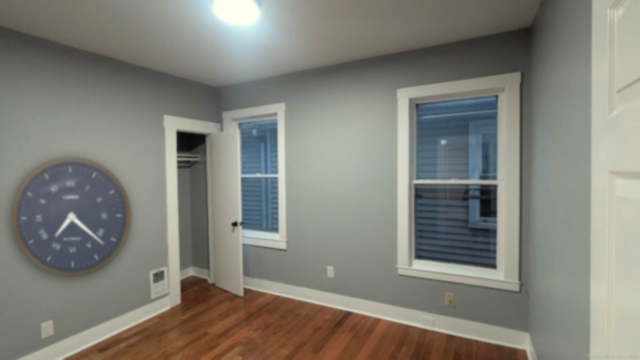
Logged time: 7,22
